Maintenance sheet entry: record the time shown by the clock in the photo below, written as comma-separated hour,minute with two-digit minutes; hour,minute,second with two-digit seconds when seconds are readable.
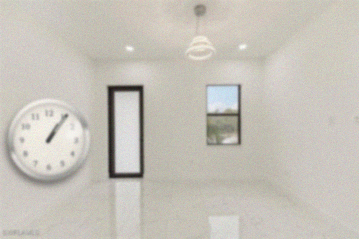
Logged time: 1,06
